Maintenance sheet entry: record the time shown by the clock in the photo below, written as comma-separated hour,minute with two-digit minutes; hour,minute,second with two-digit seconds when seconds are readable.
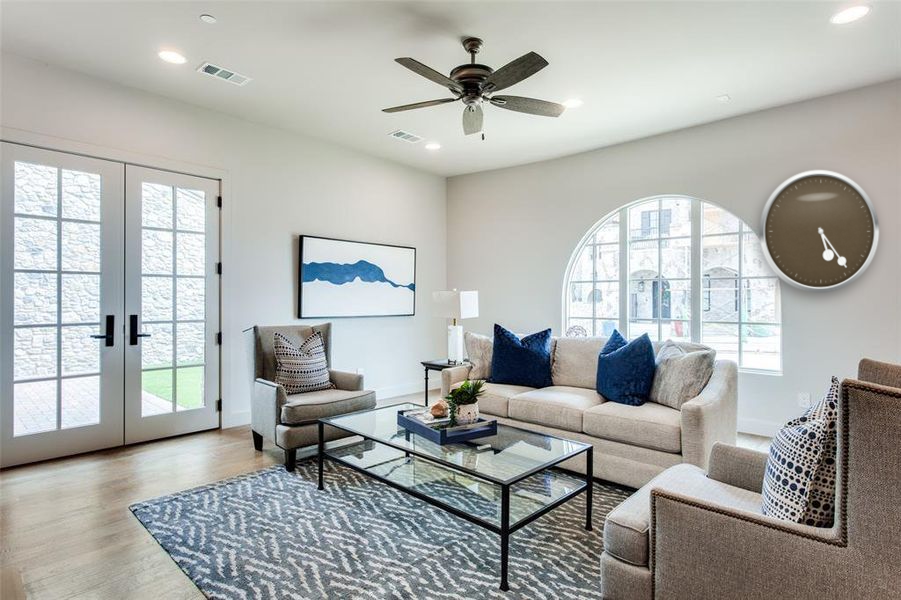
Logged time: 5,24
